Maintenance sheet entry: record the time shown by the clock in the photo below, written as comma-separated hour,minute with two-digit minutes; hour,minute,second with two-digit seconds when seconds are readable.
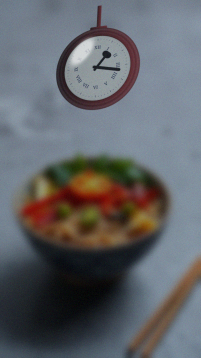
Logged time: 1,17
